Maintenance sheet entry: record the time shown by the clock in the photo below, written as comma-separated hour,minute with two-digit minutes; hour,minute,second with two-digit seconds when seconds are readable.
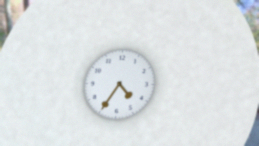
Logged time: 4,35
